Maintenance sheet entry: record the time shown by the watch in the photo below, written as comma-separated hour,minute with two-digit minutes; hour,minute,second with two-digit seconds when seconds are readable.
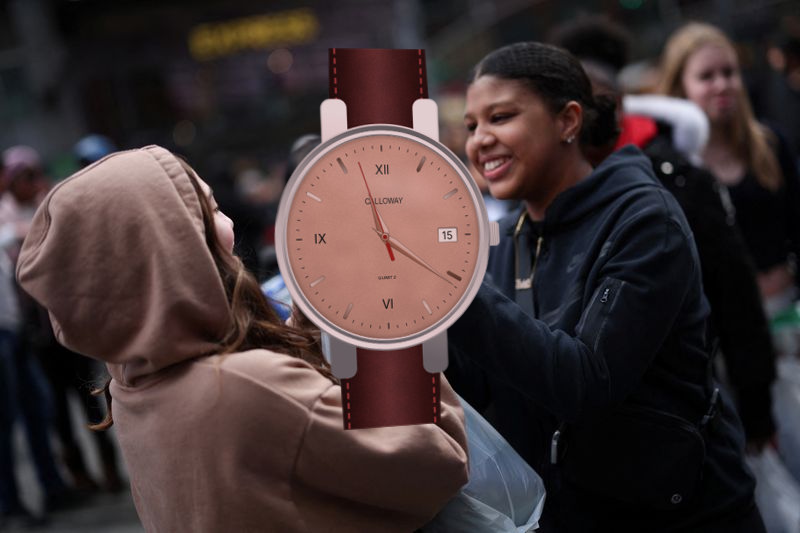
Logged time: 11,20,57
